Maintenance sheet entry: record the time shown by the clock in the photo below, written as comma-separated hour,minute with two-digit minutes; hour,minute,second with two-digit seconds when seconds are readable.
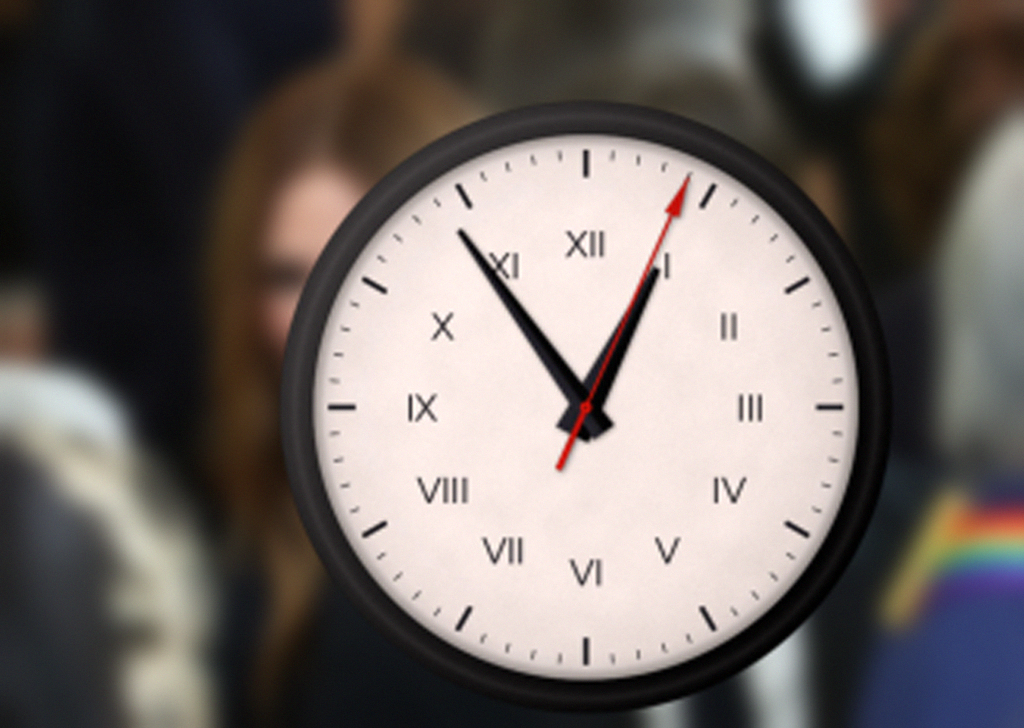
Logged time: 12,54,04
